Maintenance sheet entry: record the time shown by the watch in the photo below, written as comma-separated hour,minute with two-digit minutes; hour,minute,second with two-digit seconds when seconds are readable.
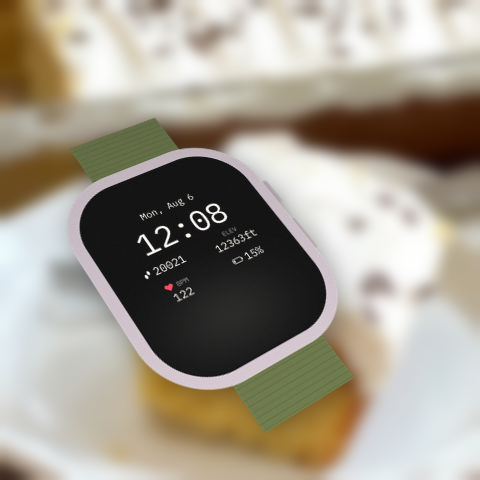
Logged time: 12,08
